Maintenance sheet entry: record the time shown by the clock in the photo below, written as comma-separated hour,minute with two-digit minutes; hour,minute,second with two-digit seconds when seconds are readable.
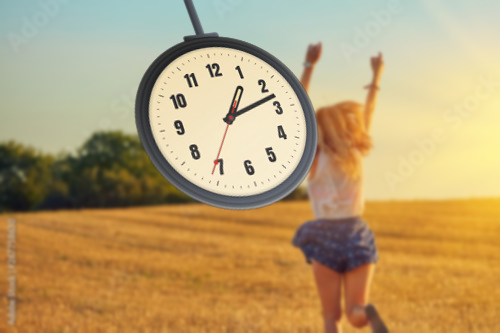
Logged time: 1,12,36
